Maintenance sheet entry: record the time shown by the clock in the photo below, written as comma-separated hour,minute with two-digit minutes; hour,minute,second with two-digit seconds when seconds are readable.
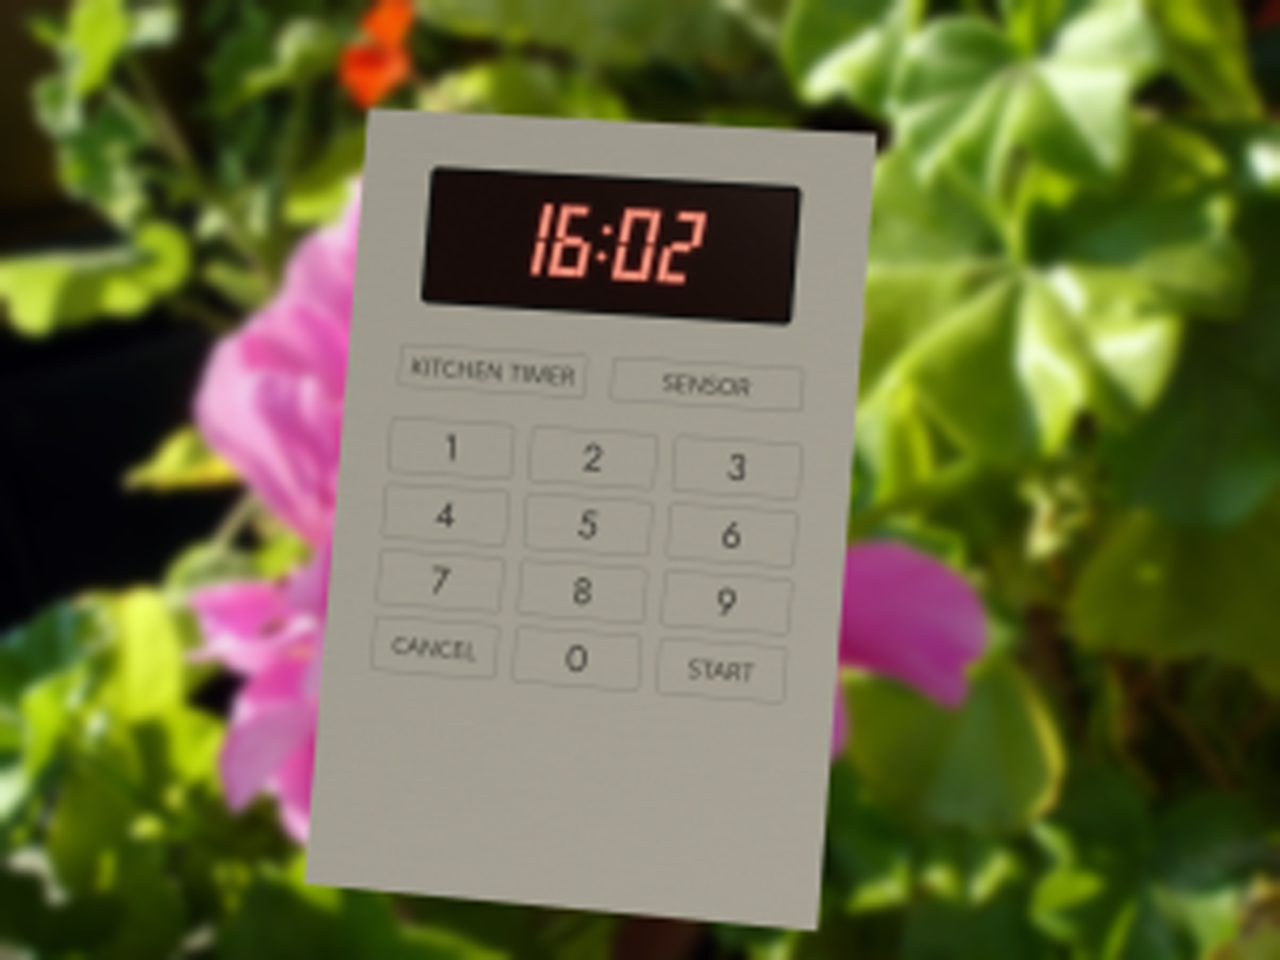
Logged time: 16,02
